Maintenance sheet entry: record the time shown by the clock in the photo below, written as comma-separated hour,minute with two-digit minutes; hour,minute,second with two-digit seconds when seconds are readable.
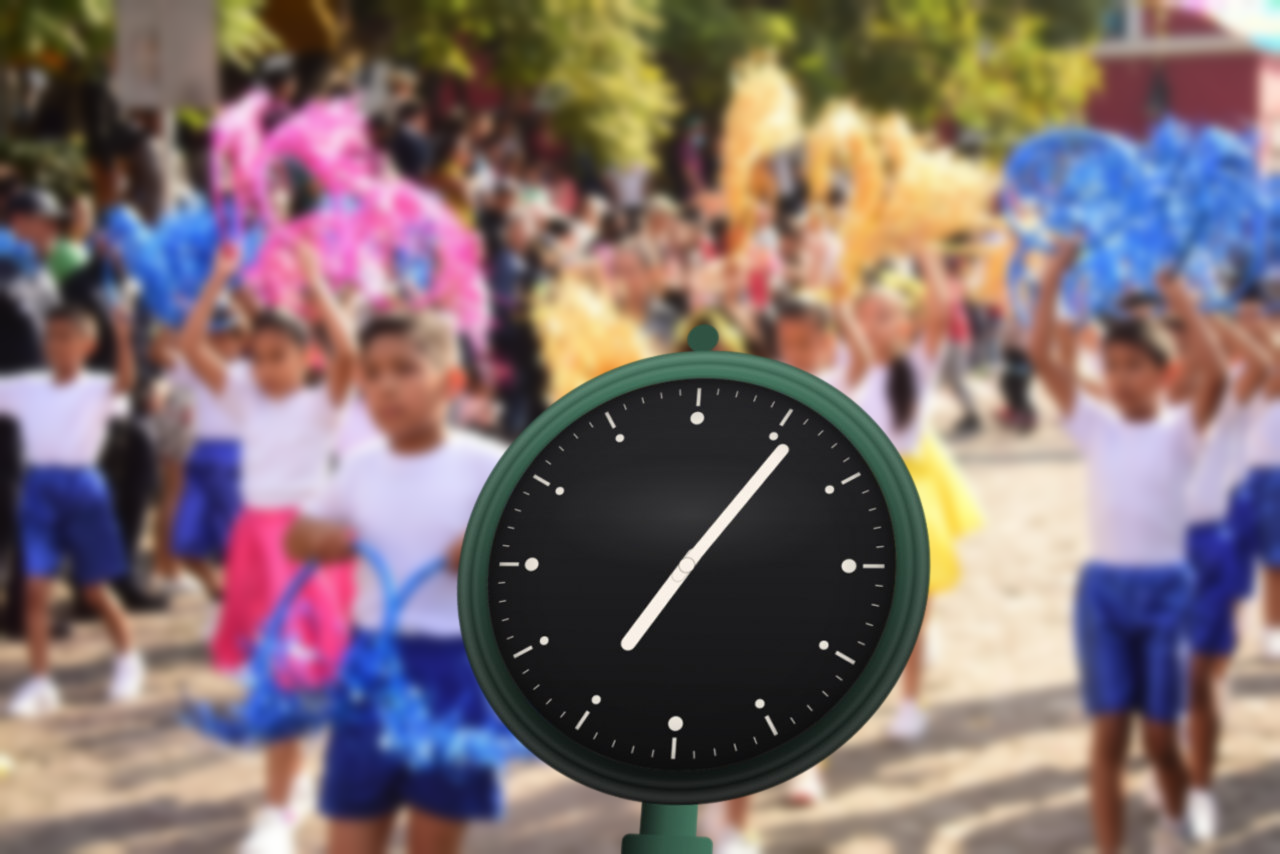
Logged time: 7,06
